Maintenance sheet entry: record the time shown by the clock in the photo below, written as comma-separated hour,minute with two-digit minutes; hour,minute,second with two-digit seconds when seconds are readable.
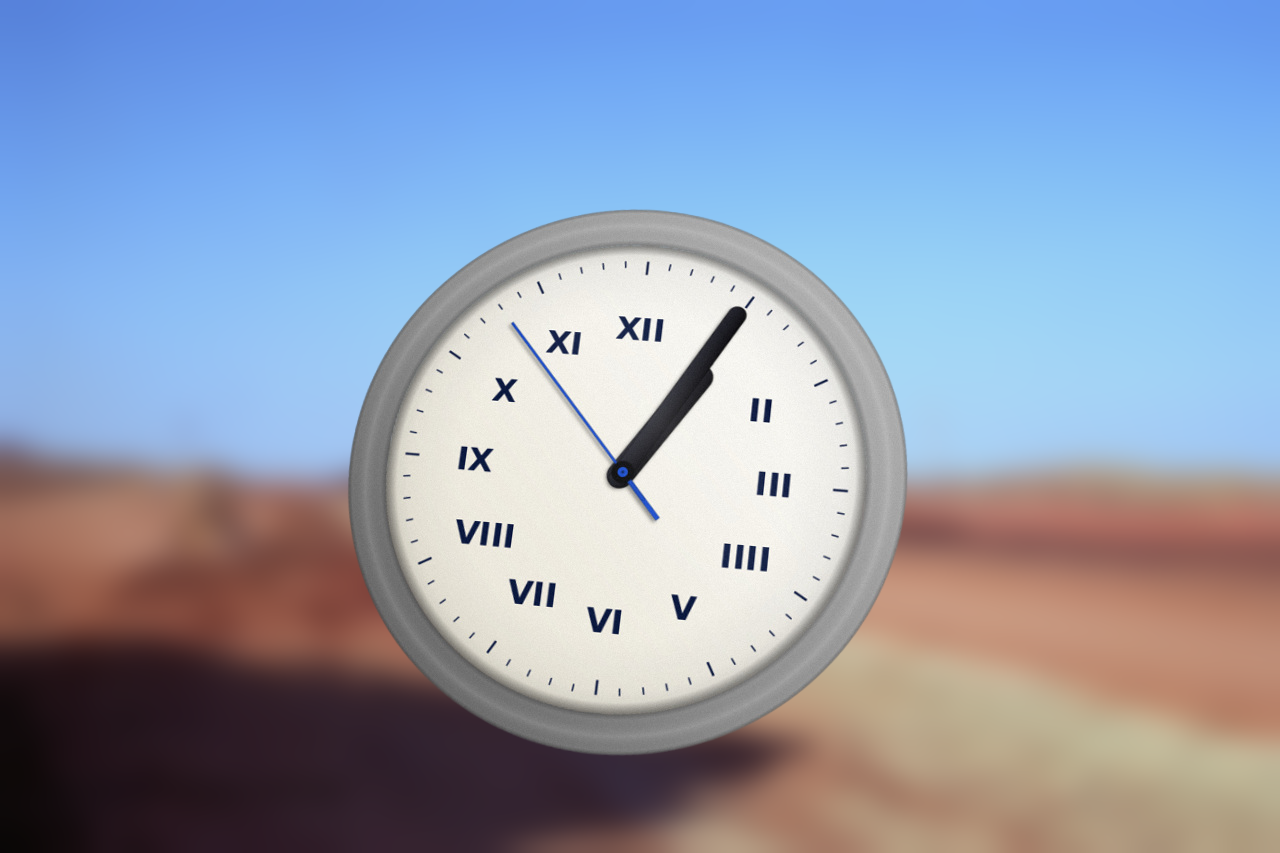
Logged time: 1,04,53
